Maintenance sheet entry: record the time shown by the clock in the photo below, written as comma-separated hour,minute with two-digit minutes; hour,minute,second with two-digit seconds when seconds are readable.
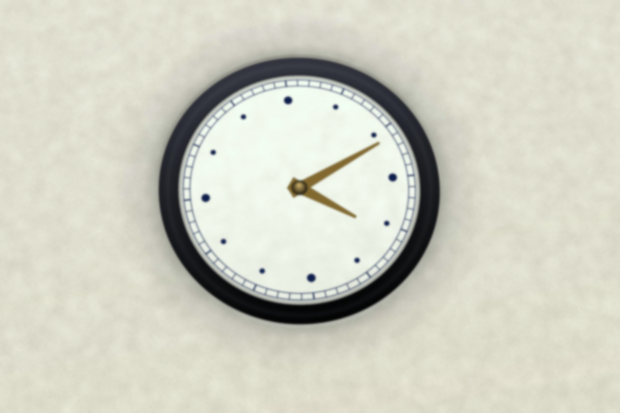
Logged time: 4,11
